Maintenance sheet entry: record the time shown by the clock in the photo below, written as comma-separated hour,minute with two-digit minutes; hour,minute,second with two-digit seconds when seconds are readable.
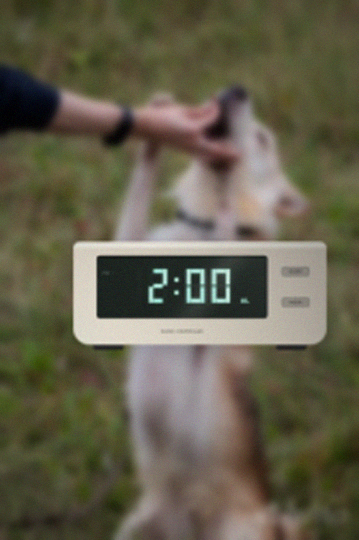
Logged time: 2,00
